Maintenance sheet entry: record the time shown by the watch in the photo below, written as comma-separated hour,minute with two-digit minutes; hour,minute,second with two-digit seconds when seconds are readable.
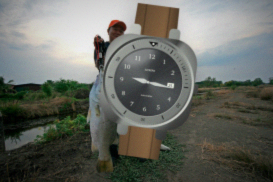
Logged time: 9,16
